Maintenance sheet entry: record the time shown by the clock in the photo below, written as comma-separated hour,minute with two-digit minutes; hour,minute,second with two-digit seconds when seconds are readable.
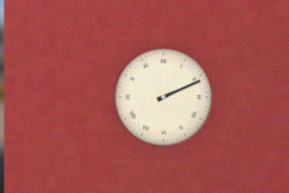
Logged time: 2,11
